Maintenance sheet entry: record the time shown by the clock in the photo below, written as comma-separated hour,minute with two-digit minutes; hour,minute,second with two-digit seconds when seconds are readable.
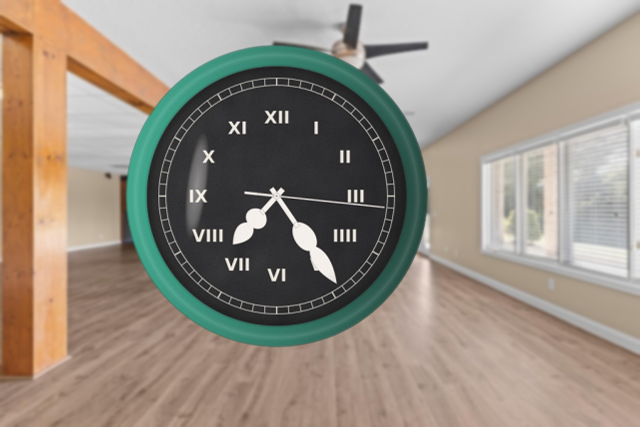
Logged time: 7,24,16
